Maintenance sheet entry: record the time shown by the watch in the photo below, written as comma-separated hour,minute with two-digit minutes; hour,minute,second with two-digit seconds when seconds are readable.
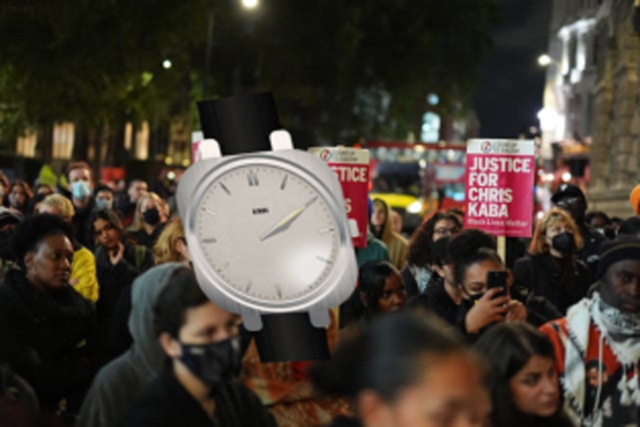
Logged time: 2,10
